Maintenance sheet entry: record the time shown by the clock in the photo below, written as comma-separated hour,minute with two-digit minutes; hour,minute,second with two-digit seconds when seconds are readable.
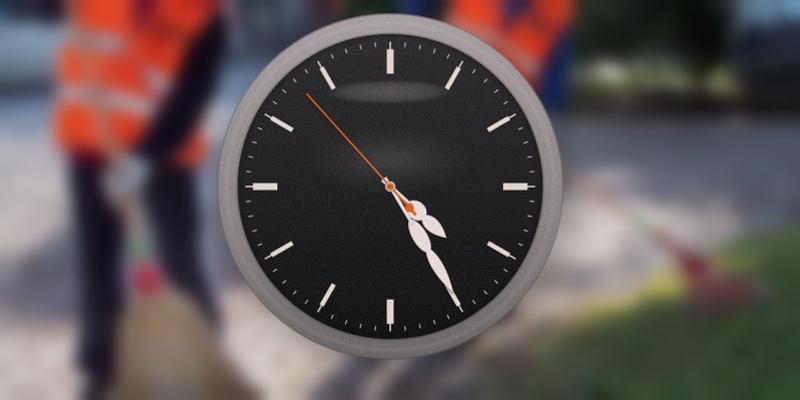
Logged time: 4,24,53
